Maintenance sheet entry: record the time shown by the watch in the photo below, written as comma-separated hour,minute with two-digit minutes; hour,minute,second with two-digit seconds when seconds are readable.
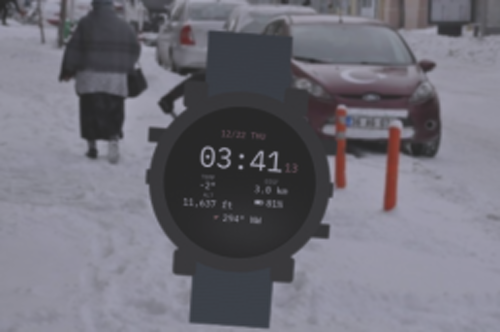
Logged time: 3,41
